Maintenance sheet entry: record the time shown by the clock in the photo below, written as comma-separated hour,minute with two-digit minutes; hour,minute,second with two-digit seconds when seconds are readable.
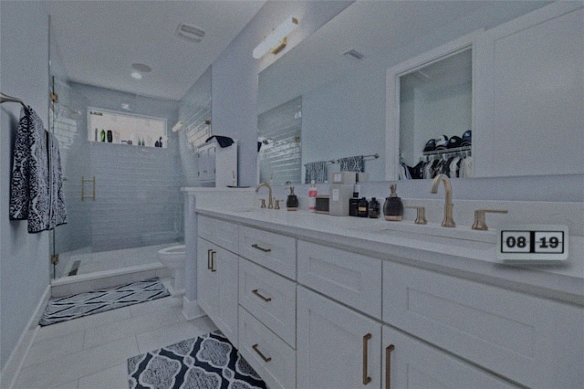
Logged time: 8,19
